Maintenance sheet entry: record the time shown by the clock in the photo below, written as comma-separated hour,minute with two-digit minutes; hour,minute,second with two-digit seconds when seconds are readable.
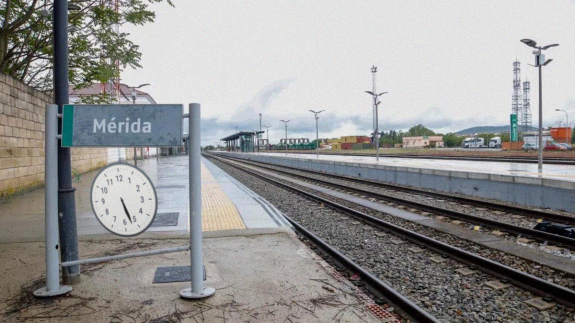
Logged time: 5,27
